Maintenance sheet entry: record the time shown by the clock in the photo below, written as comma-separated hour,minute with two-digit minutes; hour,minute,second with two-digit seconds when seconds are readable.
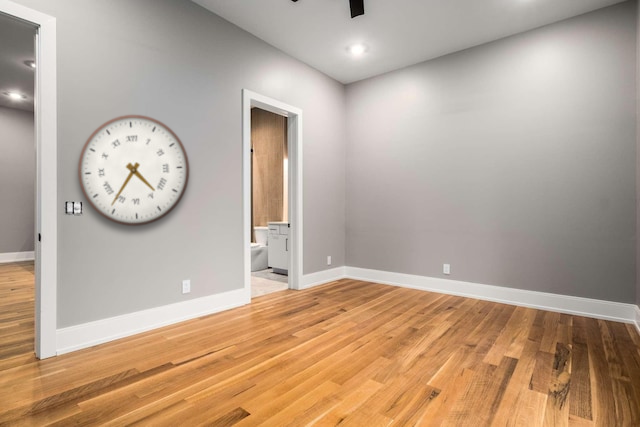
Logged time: 4,36
